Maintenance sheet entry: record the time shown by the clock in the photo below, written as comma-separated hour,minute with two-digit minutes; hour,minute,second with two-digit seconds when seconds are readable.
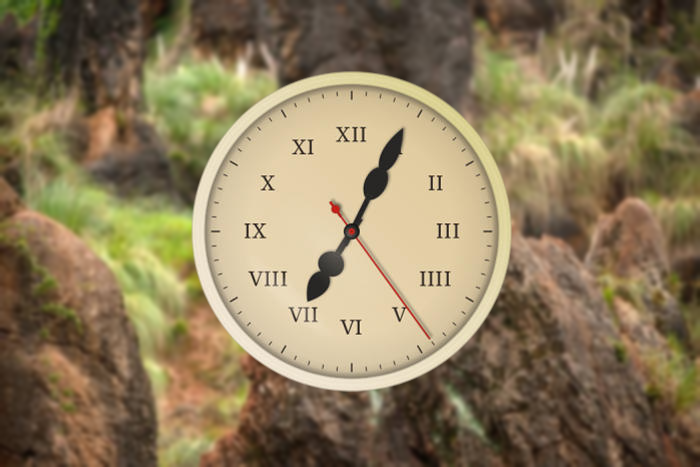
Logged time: 7,04,24
